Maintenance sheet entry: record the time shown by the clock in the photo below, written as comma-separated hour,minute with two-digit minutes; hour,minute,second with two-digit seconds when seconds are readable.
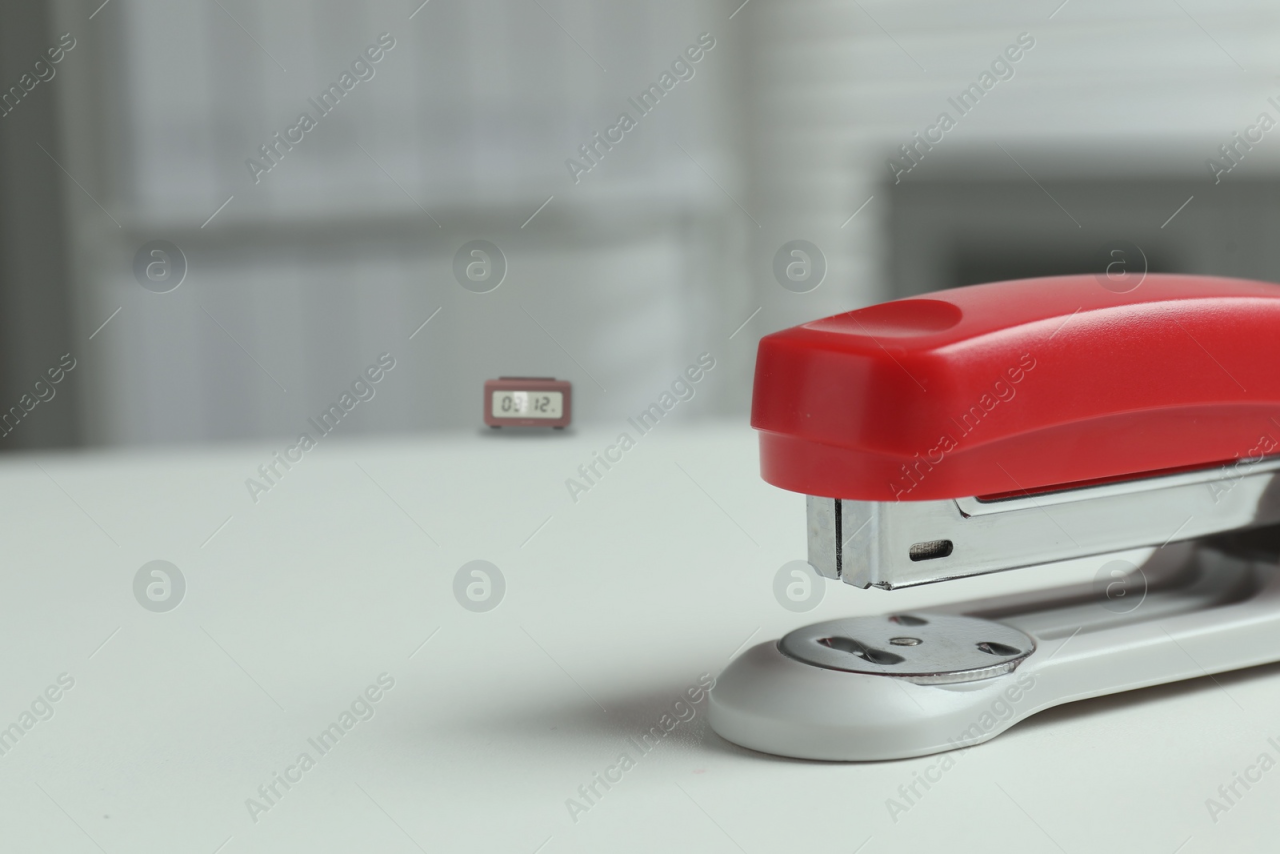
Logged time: 3,12
